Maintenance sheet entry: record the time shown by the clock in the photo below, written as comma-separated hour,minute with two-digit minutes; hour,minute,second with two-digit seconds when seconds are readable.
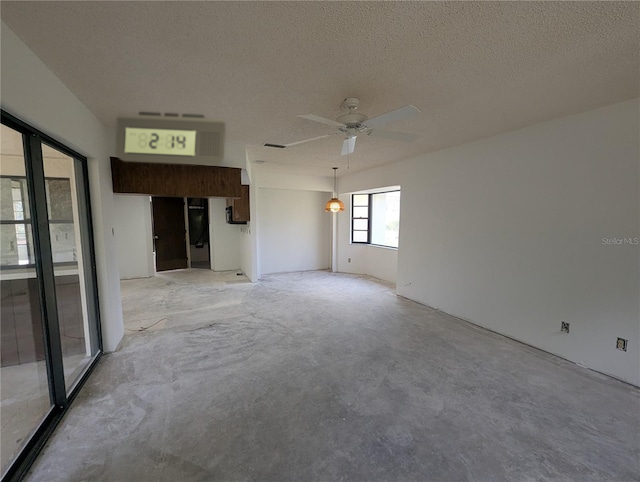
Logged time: 2,14
